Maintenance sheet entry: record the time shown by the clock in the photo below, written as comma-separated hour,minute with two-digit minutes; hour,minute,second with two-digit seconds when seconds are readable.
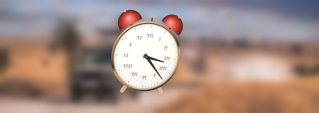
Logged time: 3,23
